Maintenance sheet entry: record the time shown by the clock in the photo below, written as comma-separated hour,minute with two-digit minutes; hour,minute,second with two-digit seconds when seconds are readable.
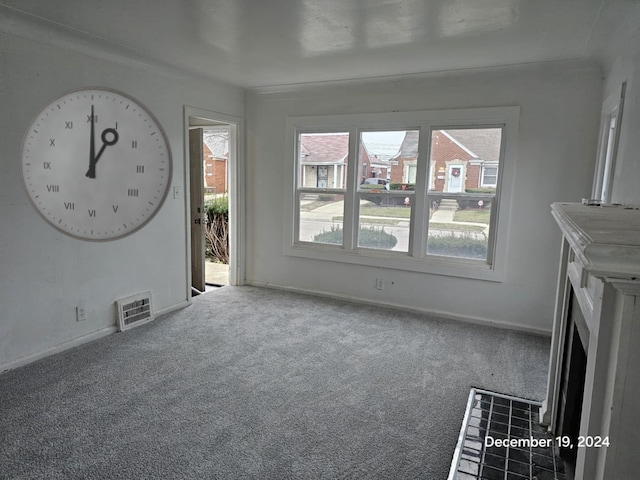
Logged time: 1,00
